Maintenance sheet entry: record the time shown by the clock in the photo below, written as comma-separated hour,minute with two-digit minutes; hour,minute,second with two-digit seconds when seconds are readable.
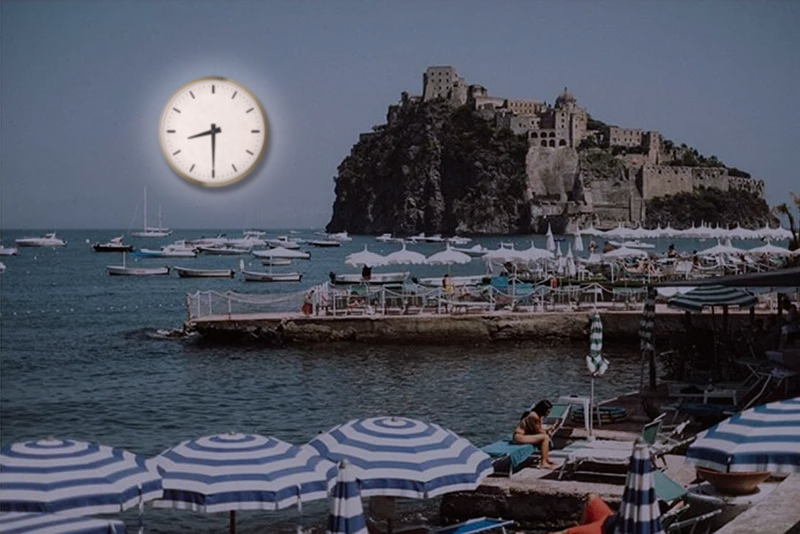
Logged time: 8,30
